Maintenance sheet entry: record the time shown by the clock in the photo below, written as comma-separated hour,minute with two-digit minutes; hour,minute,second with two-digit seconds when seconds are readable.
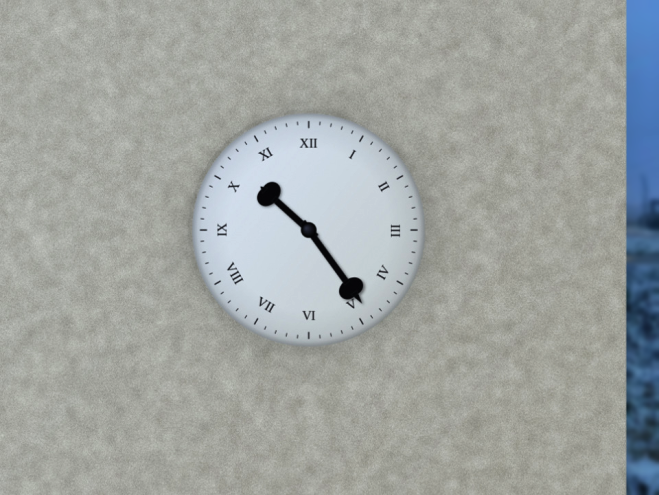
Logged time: 10,24
